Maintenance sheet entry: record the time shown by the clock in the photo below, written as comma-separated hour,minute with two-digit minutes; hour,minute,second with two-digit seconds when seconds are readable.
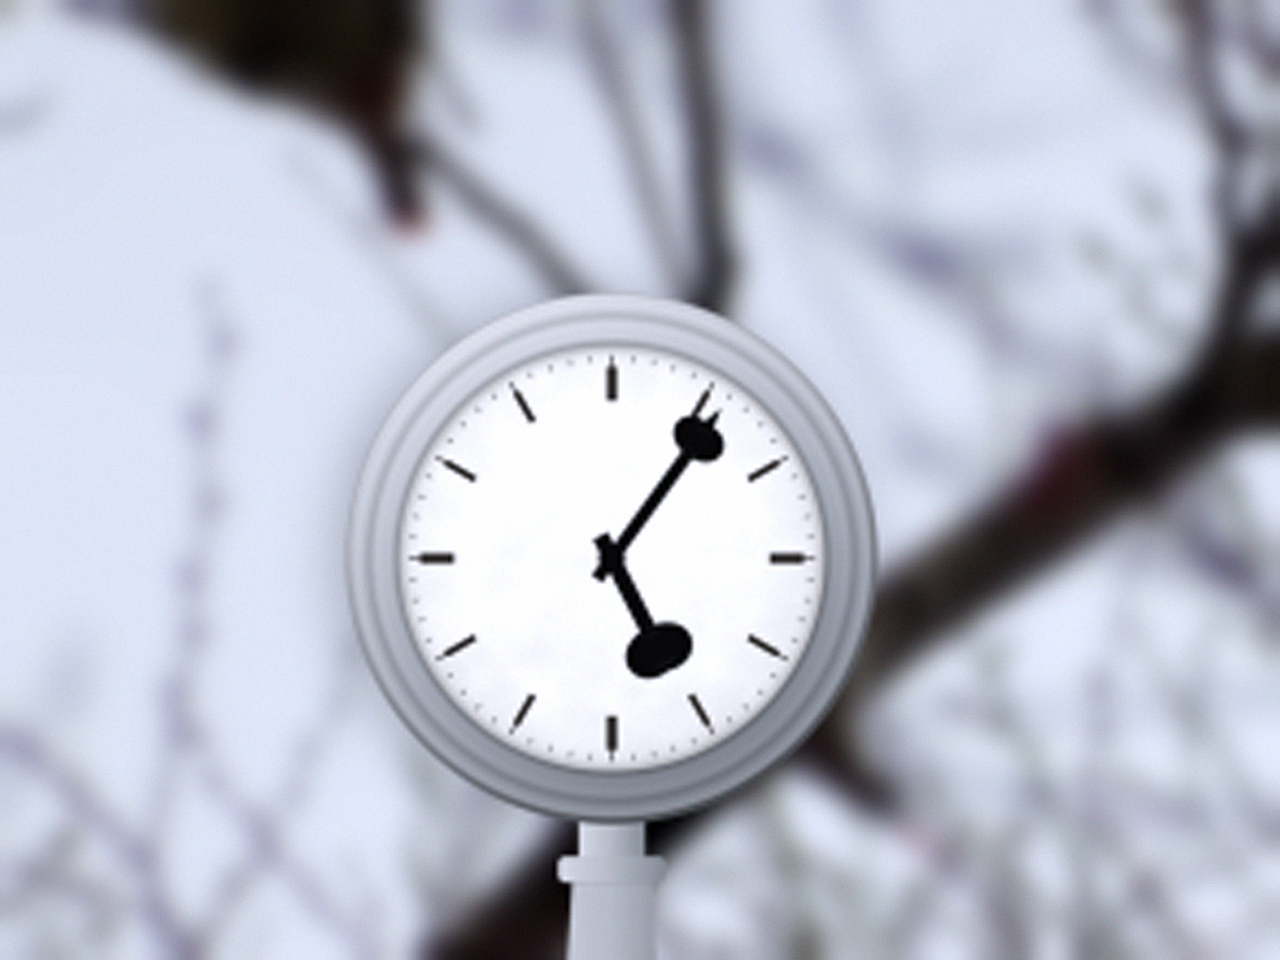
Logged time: 5,06
